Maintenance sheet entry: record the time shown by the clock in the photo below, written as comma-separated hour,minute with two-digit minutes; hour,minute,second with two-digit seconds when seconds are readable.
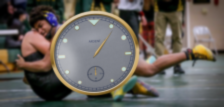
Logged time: 1,06
